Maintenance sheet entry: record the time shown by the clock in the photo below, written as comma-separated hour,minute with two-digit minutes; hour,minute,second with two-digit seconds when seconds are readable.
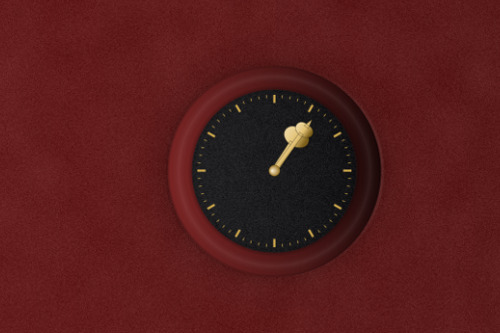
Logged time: 1,06
